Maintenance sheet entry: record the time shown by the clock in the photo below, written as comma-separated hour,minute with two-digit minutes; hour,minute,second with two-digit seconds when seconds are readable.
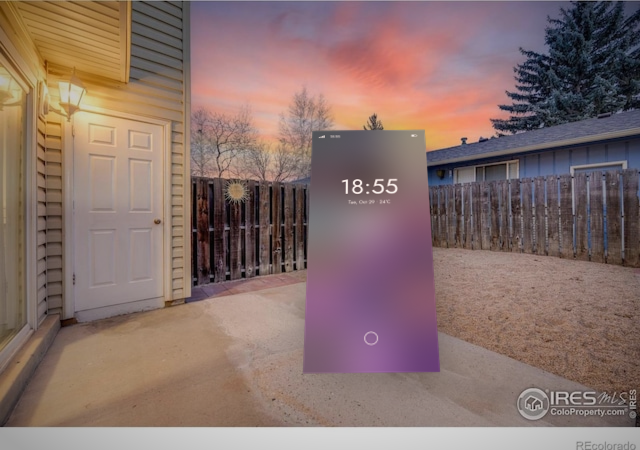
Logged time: 18,55
